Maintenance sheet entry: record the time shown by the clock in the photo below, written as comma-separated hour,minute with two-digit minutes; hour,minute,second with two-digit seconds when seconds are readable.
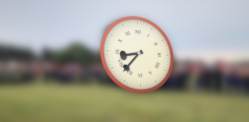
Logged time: 8,37
